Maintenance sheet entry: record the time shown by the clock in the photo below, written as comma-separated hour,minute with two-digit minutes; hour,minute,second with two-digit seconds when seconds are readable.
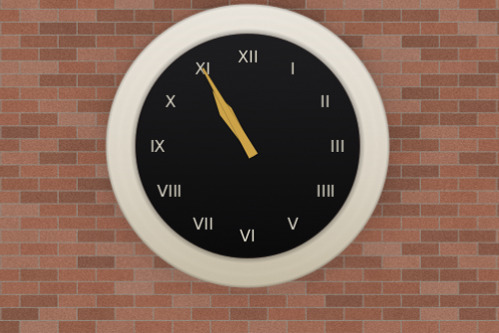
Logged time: 10,55
